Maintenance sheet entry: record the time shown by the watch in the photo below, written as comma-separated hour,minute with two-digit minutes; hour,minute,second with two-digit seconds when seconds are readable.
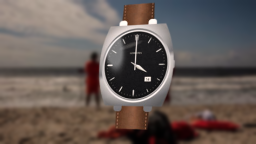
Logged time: 4,00
